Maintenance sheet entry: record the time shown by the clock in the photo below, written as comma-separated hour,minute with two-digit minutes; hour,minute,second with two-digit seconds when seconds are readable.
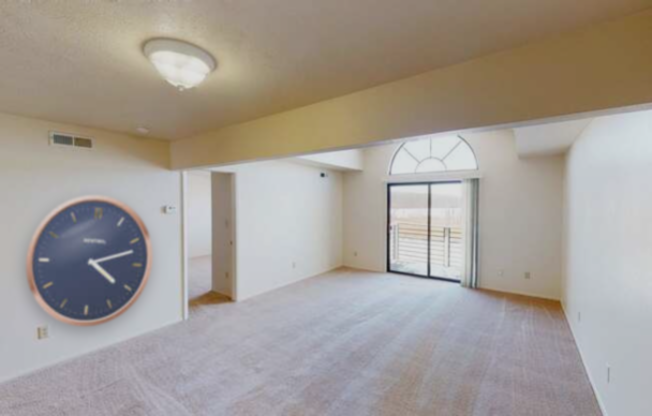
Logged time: 4,12
